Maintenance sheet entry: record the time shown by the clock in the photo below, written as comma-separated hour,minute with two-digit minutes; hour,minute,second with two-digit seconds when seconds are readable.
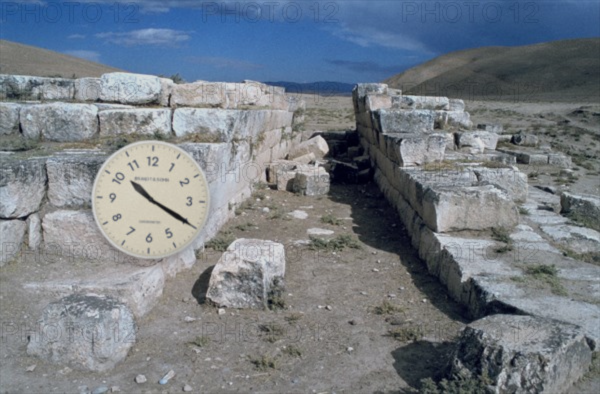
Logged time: 10,20
